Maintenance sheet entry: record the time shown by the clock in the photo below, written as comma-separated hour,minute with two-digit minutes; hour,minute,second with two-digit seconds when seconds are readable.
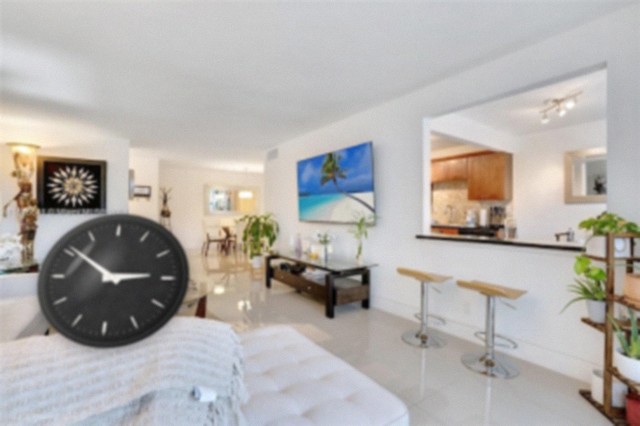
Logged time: 2,51
